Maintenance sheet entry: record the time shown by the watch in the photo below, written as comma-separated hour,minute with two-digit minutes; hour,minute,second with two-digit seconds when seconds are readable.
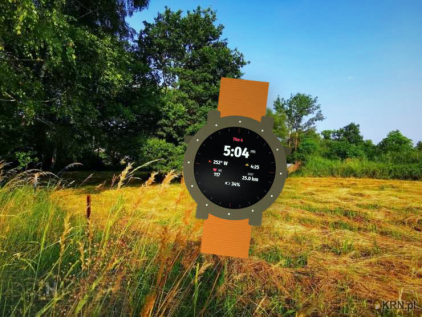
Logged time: 5,04
